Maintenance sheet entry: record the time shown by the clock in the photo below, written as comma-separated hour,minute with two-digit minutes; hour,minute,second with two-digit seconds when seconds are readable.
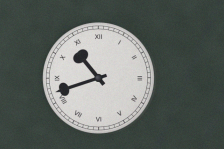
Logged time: 10,42
